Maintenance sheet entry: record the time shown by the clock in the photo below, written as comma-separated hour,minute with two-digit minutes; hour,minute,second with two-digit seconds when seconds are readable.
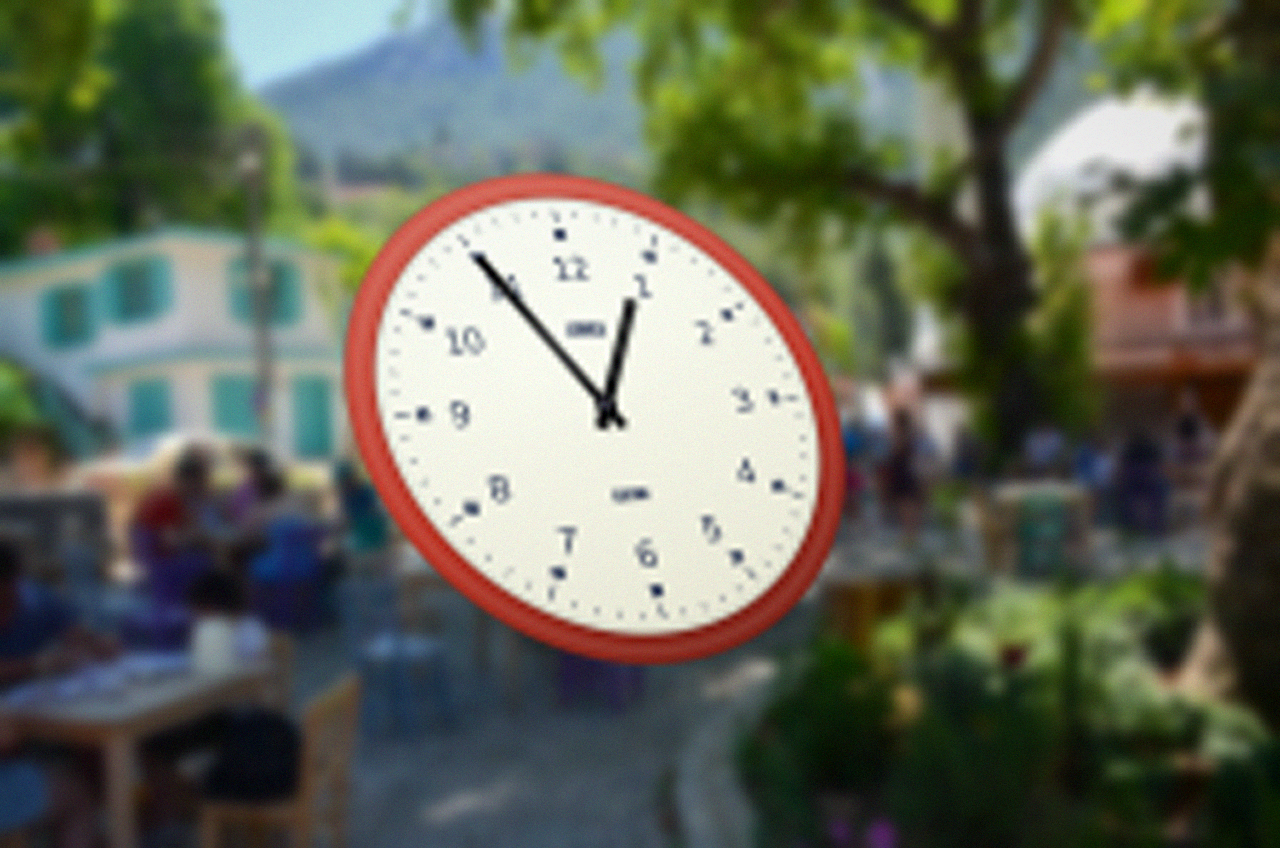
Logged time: 12,55
